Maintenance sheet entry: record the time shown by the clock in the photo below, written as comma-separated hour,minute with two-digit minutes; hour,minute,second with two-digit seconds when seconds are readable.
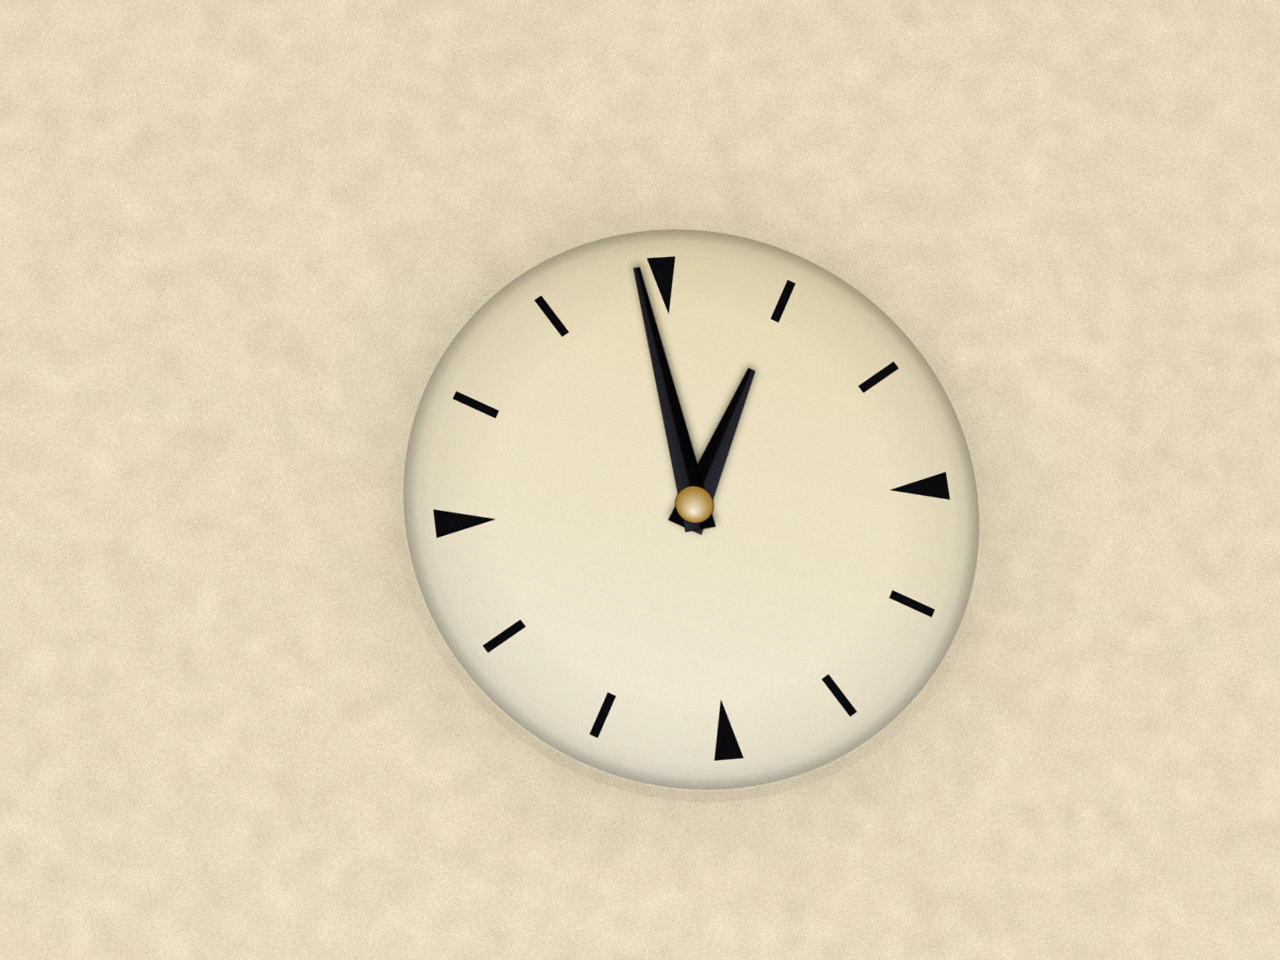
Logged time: 12,59
